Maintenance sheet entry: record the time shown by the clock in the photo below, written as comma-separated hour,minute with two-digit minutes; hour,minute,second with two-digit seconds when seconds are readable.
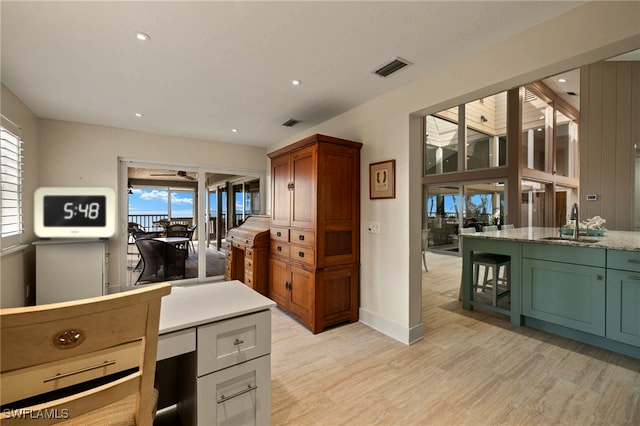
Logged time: 5,48
